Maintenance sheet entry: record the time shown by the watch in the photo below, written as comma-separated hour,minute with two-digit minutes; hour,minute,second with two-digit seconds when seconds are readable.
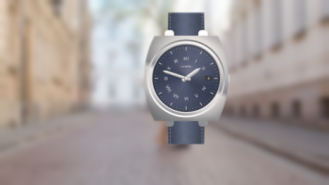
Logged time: 1,48
